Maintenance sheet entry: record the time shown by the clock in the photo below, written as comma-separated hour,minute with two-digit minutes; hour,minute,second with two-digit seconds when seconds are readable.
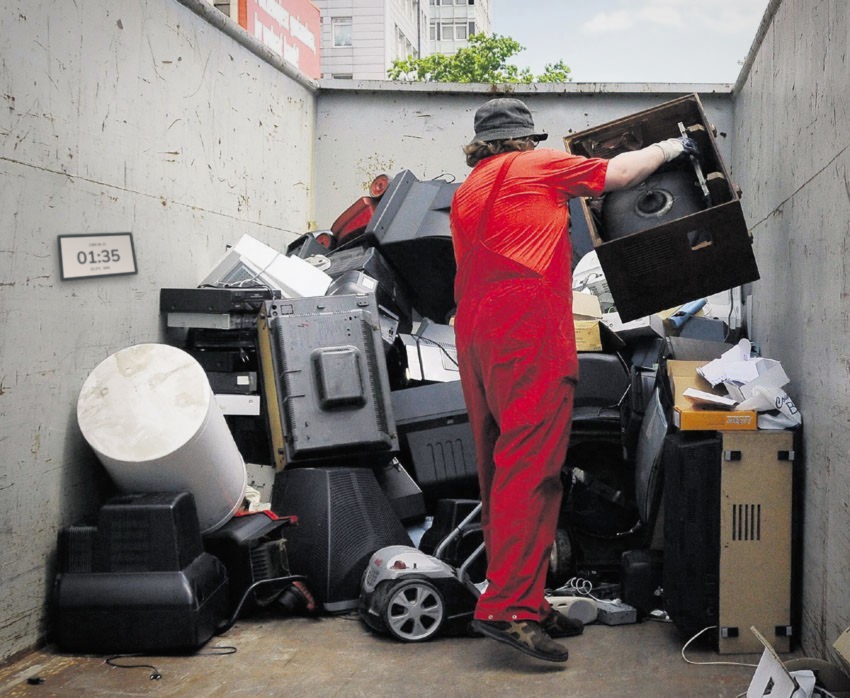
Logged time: 1,35
